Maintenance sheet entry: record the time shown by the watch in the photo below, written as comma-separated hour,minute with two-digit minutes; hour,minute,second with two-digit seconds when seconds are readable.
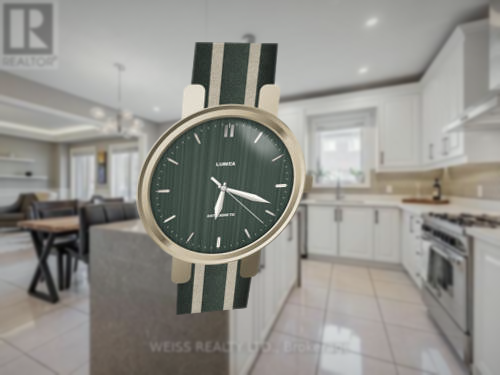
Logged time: 6,18,22
